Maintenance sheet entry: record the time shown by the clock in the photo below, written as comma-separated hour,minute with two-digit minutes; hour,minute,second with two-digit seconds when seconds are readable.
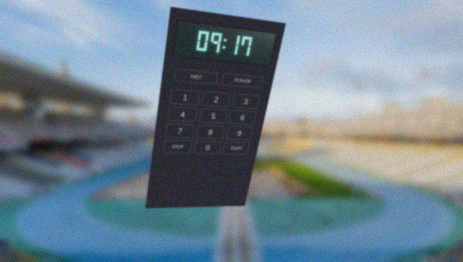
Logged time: 9,17
